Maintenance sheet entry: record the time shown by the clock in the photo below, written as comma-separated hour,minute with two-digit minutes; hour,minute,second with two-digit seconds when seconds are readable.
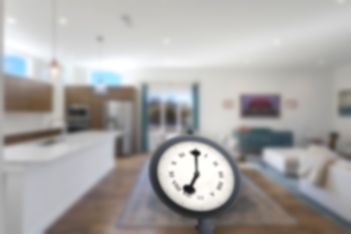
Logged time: 7,01
